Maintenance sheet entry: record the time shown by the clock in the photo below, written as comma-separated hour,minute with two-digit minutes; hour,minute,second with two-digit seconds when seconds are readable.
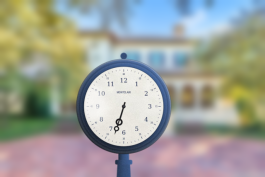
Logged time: 6,33
